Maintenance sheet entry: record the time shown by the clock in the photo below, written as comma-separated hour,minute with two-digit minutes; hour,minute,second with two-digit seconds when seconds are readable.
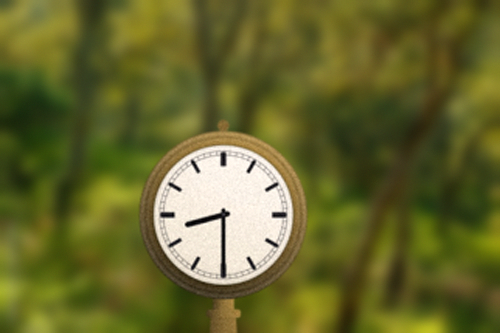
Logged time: 8,30
